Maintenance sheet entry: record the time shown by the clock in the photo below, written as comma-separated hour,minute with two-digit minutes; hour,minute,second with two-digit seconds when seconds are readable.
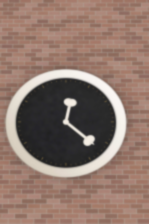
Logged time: 12,22
